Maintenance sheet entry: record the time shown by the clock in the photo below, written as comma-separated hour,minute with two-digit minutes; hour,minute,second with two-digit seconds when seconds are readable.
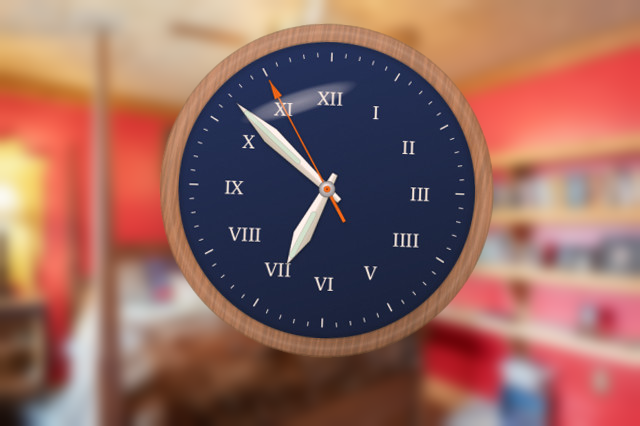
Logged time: 6,51,55
